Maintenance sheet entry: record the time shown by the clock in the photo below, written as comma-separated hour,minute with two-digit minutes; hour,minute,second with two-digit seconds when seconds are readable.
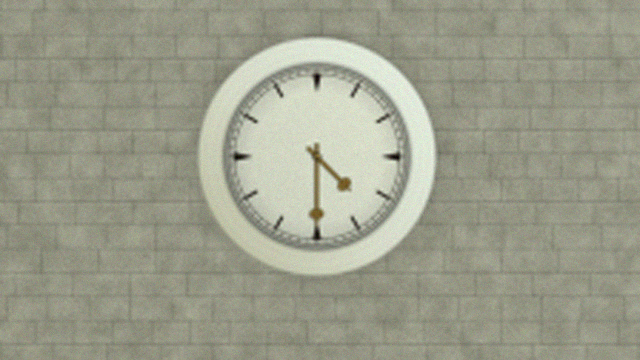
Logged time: 4,30
